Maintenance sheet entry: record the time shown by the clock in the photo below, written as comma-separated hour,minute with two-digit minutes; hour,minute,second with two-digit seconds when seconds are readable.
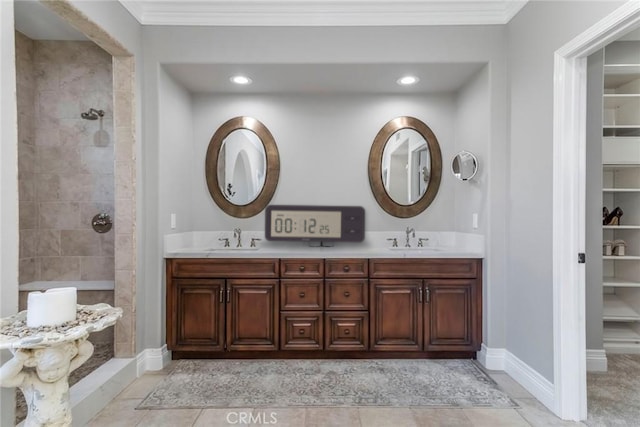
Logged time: 0,12
